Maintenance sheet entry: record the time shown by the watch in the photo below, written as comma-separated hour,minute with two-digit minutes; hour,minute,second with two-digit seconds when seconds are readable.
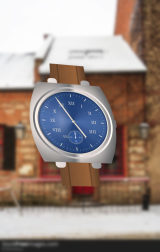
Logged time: 4,55
